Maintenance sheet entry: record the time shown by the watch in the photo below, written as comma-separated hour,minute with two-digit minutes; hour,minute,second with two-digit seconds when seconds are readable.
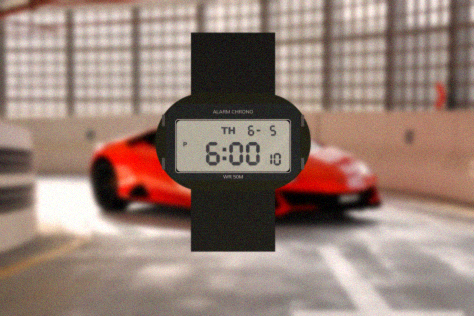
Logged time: 6,00,10
